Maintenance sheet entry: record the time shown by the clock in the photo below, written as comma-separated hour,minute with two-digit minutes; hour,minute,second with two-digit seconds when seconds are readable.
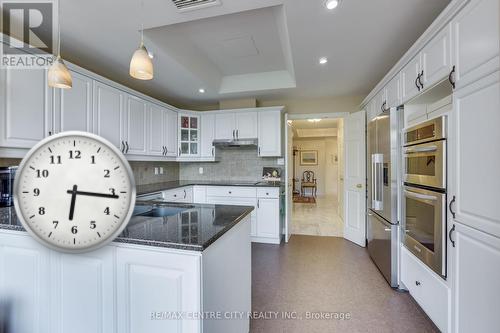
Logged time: 6,16
